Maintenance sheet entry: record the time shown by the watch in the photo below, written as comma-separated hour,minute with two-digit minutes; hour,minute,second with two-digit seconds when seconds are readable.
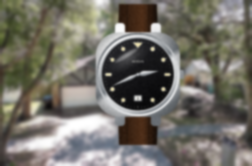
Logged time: 2,41
